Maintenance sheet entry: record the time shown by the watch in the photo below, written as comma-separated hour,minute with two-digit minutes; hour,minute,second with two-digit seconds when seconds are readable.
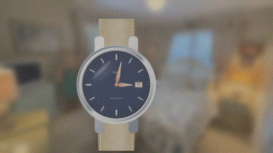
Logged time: 3,02
